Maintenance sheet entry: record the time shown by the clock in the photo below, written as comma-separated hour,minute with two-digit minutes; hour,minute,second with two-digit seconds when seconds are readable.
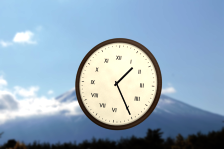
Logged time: 1,25
